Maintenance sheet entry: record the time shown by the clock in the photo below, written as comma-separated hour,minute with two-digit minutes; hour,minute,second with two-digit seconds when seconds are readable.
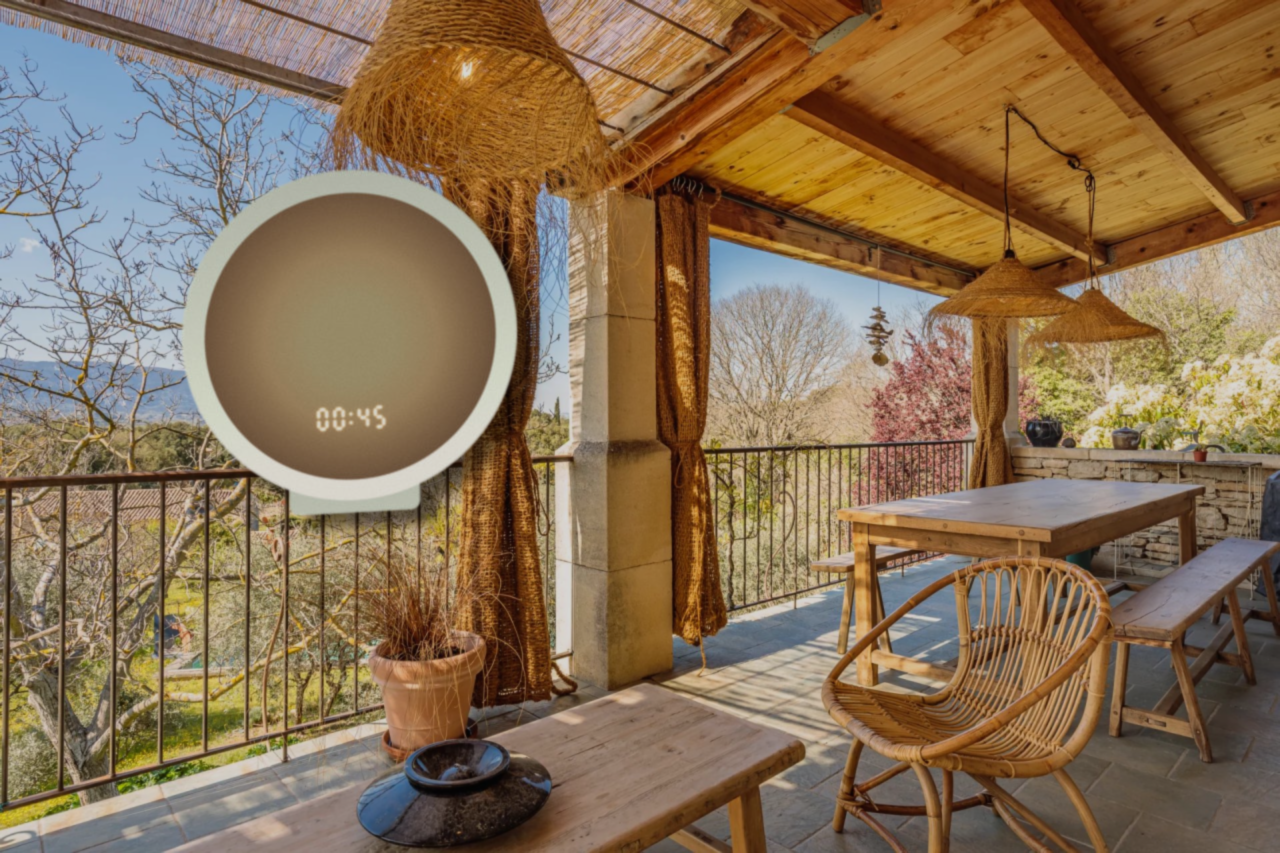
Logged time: 0,45
